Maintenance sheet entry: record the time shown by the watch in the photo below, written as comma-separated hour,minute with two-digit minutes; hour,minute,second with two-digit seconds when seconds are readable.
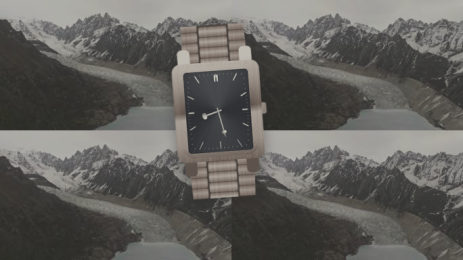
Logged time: 8,28
